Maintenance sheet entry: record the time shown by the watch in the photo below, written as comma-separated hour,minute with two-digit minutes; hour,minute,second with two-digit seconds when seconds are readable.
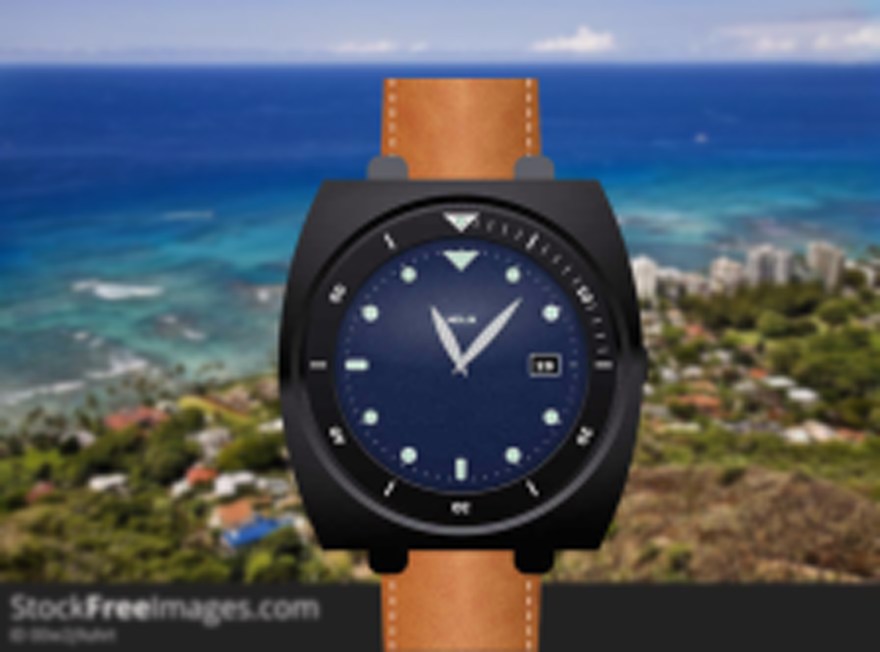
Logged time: 11,07
